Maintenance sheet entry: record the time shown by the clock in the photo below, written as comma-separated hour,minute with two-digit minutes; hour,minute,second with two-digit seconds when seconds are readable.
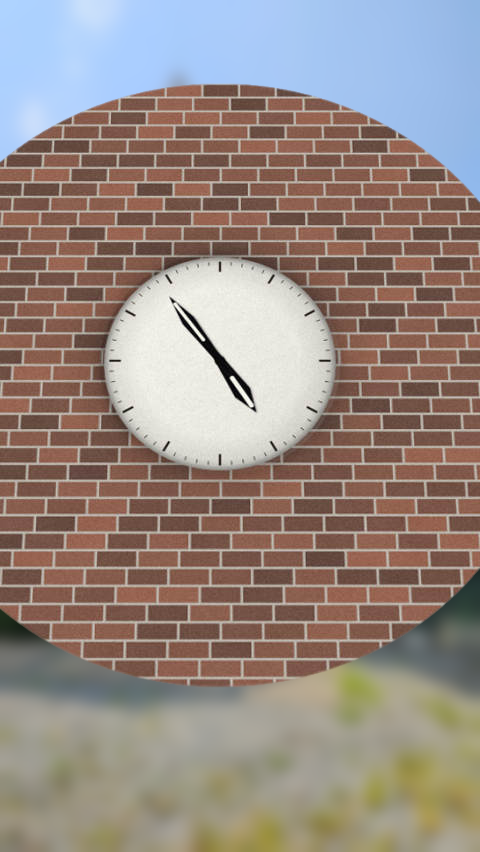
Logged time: 4,54
